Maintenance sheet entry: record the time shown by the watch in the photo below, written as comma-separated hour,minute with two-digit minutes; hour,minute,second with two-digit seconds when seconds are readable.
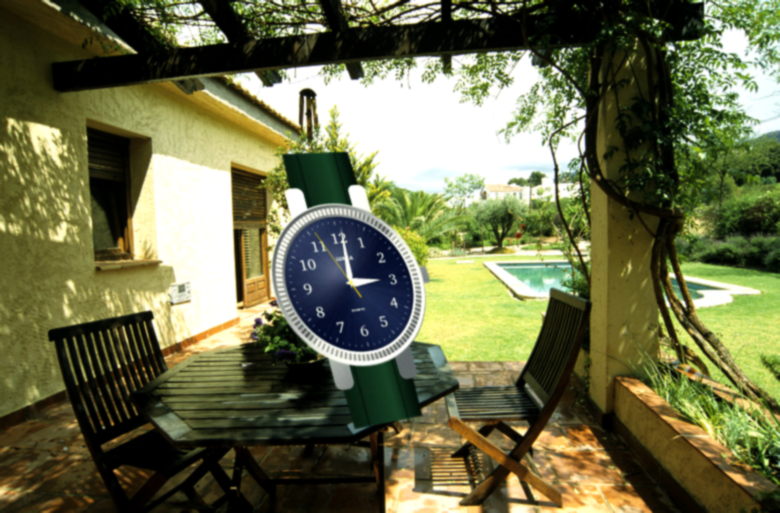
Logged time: 3,00,56
